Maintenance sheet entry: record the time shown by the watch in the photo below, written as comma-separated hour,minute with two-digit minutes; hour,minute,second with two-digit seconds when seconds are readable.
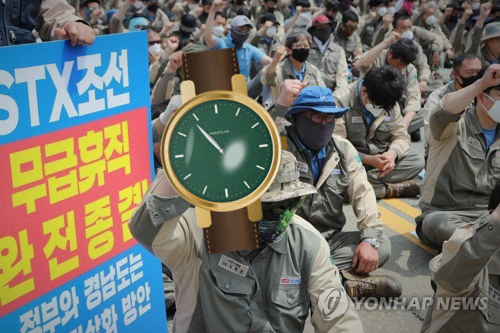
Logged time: 10,54
